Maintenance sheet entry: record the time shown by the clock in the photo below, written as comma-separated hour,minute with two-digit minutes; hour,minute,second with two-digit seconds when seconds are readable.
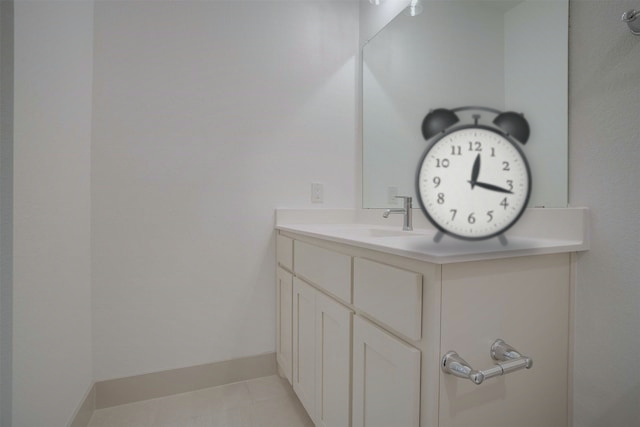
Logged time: 12,17
